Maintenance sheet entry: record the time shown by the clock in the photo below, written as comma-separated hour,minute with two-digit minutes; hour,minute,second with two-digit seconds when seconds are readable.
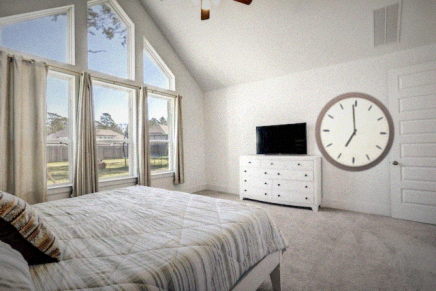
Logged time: 6,59
